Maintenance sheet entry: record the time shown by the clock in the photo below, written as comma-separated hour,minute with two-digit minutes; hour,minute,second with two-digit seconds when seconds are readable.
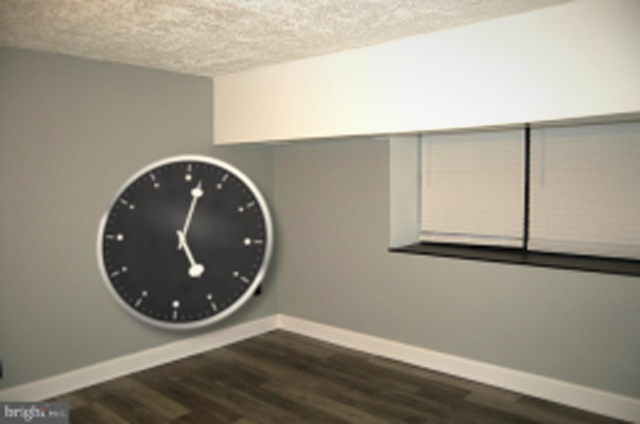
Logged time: 5,02
